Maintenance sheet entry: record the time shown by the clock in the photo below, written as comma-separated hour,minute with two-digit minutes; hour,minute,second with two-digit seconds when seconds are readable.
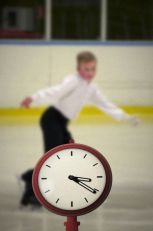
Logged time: 3,21
